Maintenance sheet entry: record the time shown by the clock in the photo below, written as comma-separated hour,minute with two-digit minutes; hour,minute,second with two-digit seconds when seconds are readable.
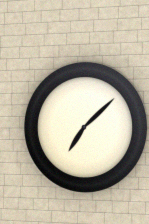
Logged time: 7,08
